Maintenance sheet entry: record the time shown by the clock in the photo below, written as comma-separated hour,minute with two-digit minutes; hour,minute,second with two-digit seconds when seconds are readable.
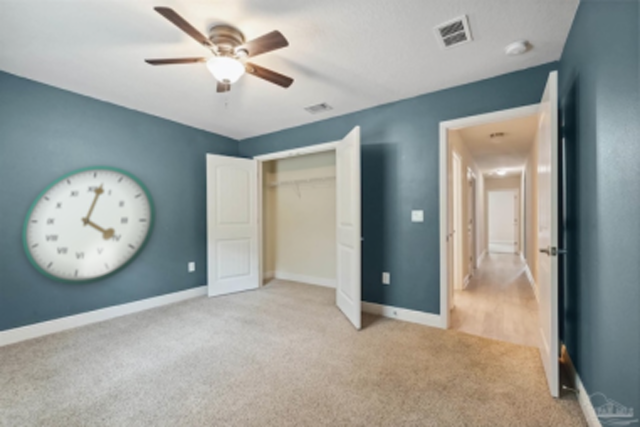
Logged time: 4,02
